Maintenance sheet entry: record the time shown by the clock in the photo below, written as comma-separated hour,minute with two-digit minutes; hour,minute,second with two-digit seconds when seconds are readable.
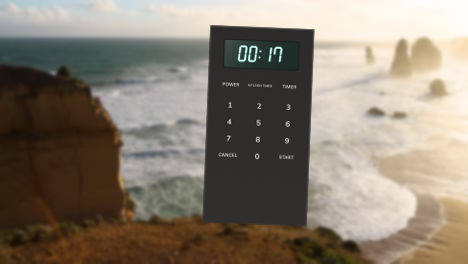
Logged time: 0,17
